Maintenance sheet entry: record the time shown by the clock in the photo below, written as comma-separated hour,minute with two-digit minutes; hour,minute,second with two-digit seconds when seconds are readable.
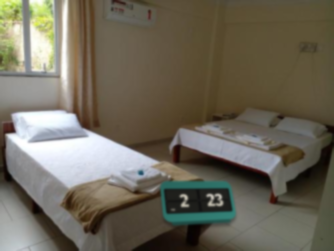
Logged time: 2,23
